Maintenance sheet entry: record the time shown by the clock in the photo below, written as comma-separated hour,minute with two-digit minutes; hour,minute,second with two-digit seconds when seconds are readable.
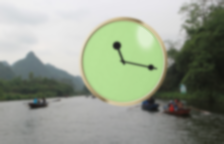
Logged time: 11,17
